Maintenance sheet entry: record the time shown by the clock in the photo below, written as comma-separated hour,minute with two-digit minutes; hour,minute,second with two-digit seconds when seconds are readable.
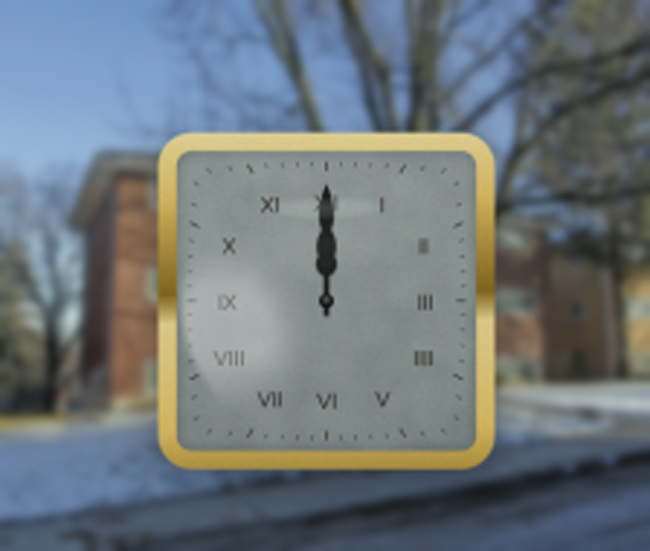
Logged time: 12,00
